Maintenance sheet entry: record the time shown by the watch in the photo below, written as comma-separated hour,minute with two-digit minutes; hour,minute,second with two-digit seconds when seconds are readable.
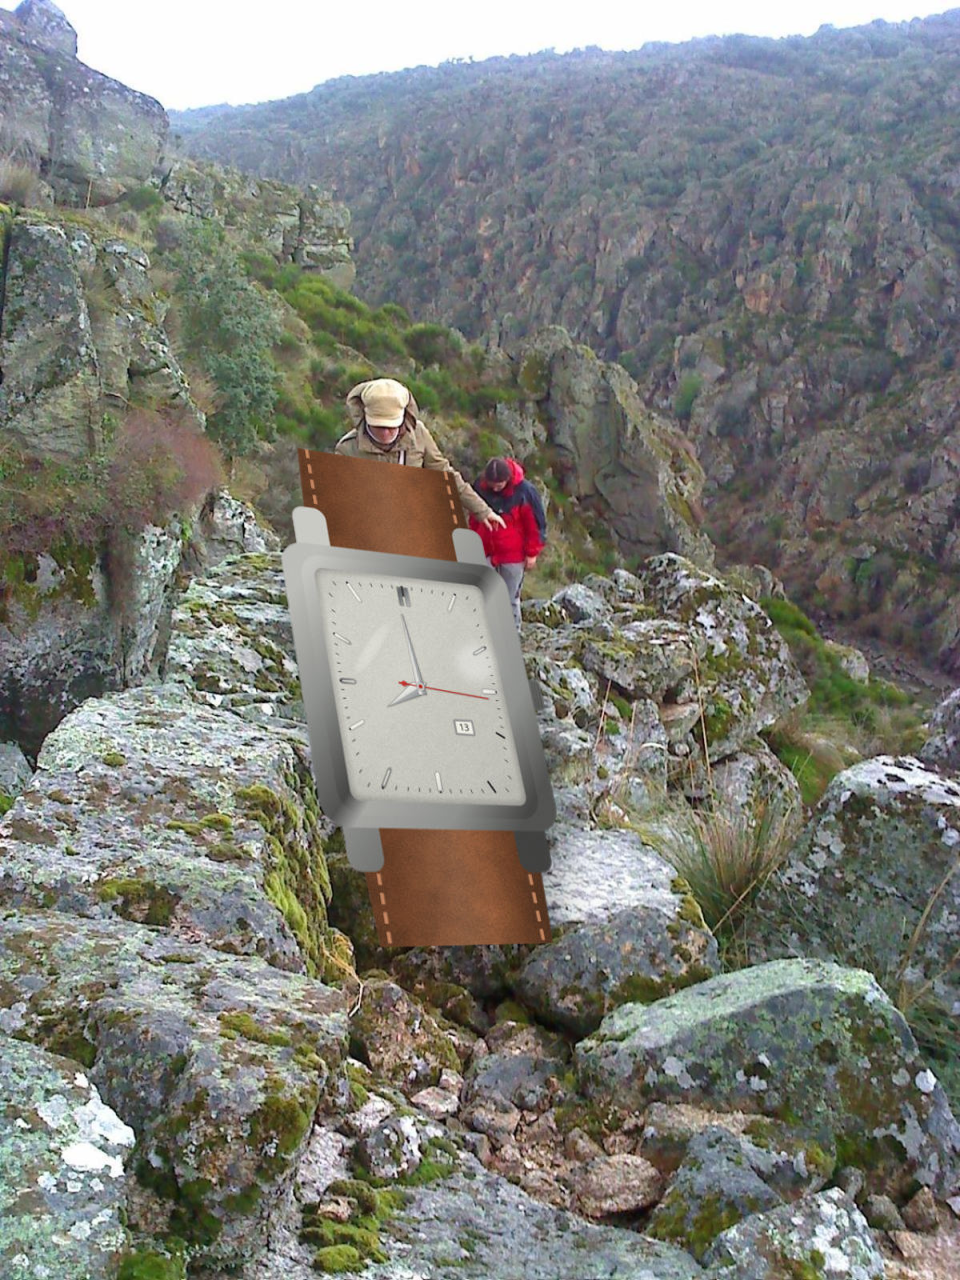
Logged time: 7,59,16
